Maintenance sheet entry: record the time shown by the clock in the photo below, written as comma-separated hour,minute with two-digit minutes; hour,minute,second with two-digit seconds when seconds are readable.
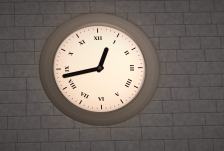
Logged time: 12,43
